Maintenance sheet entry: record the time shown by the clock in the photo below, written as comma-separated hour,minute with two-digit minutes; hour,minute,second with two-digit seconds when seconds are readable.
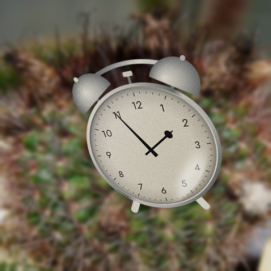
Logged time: 1,55
